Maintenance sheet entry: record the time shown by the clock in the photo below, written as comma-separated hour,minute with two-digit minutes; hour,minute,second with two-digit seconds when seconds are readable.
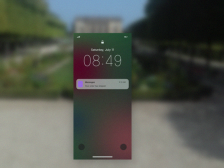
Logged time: 8,49
